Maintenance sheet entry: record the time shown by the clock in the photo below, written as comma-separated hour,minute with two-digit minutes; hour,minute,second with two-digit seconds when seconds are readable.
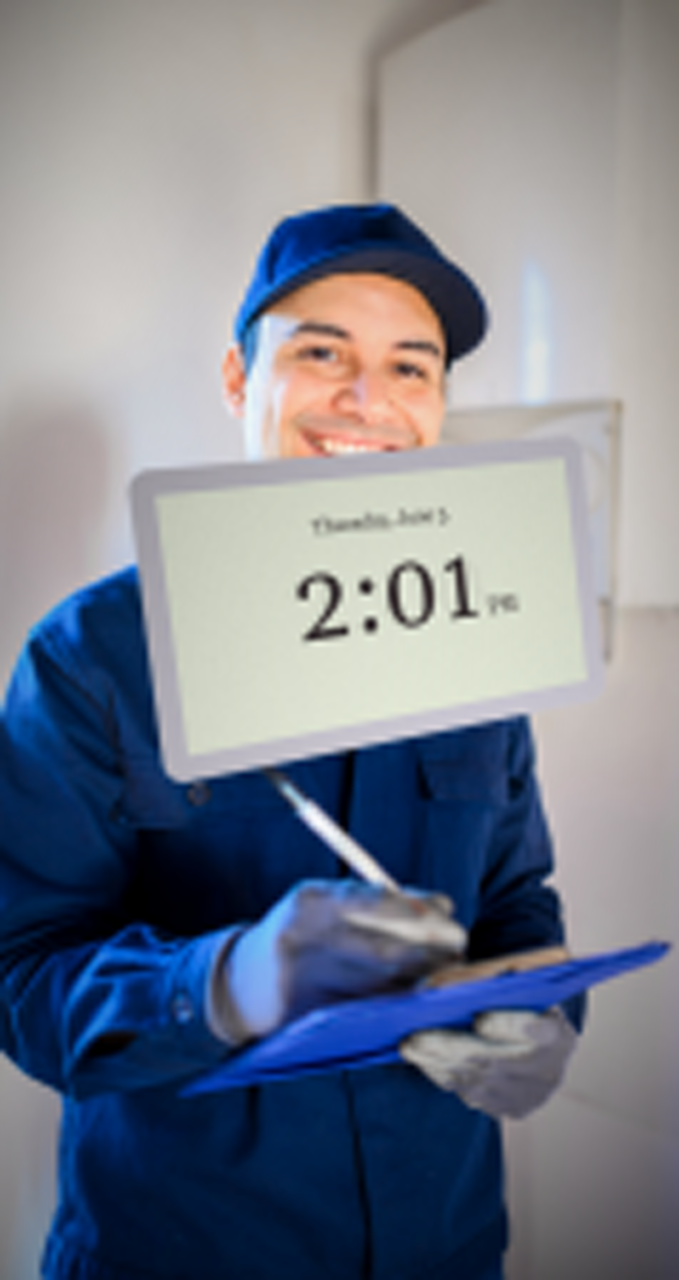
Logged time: 2,01
